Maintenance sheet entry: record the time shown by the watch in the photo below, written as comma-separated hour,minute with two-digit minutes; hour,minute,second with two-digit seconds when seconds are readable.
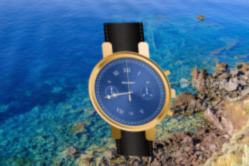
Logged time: 8,43
